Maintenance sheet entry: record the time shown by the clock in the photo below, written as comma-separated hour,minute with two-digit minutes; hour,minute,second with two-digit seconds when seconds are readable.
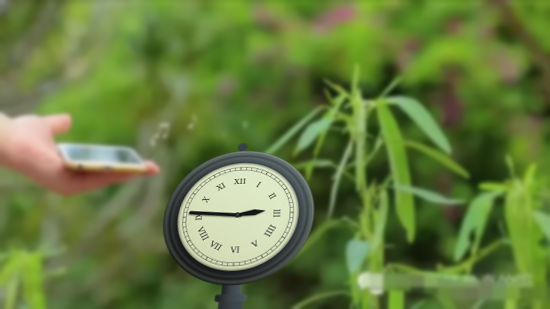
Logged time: 2,46
